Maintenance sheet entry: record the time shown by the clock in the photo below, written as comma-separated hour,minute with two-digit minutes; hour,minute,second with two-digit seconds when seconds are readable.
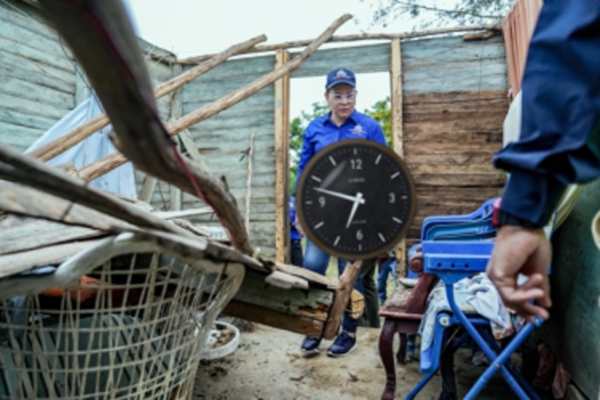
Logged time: 6,48
